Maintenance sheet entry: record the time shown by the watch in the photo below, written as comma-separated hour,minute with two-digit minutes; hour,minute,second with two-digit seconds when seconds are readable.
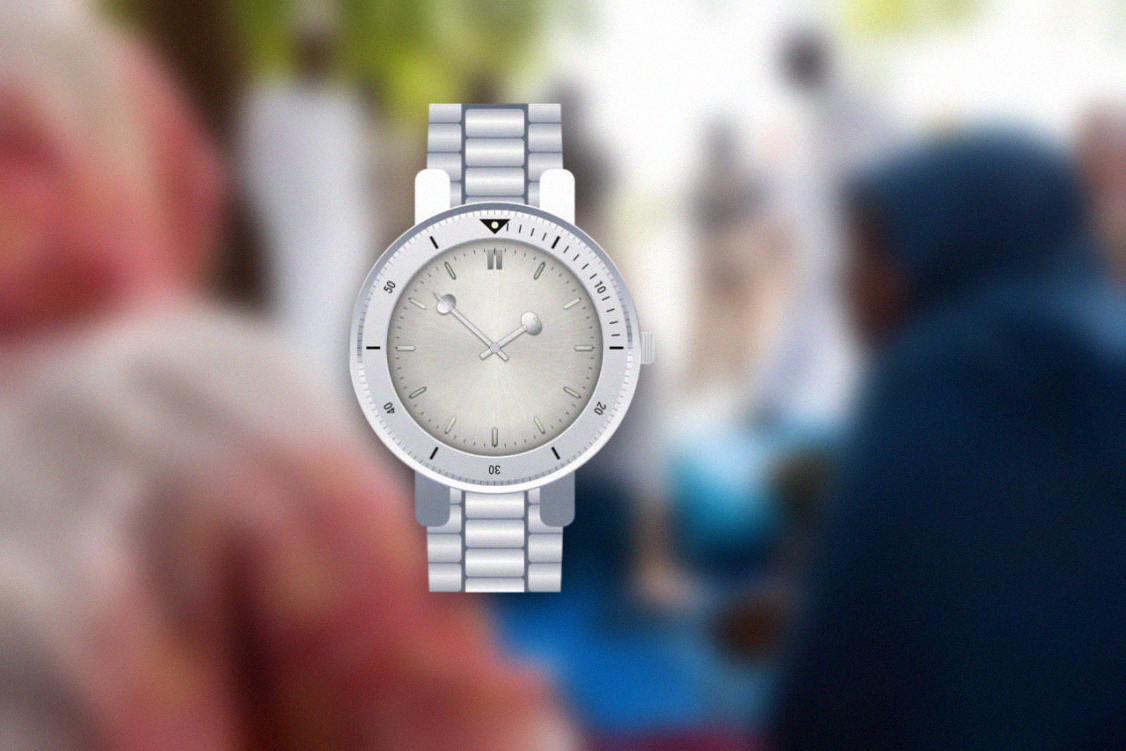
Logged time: 1,52
